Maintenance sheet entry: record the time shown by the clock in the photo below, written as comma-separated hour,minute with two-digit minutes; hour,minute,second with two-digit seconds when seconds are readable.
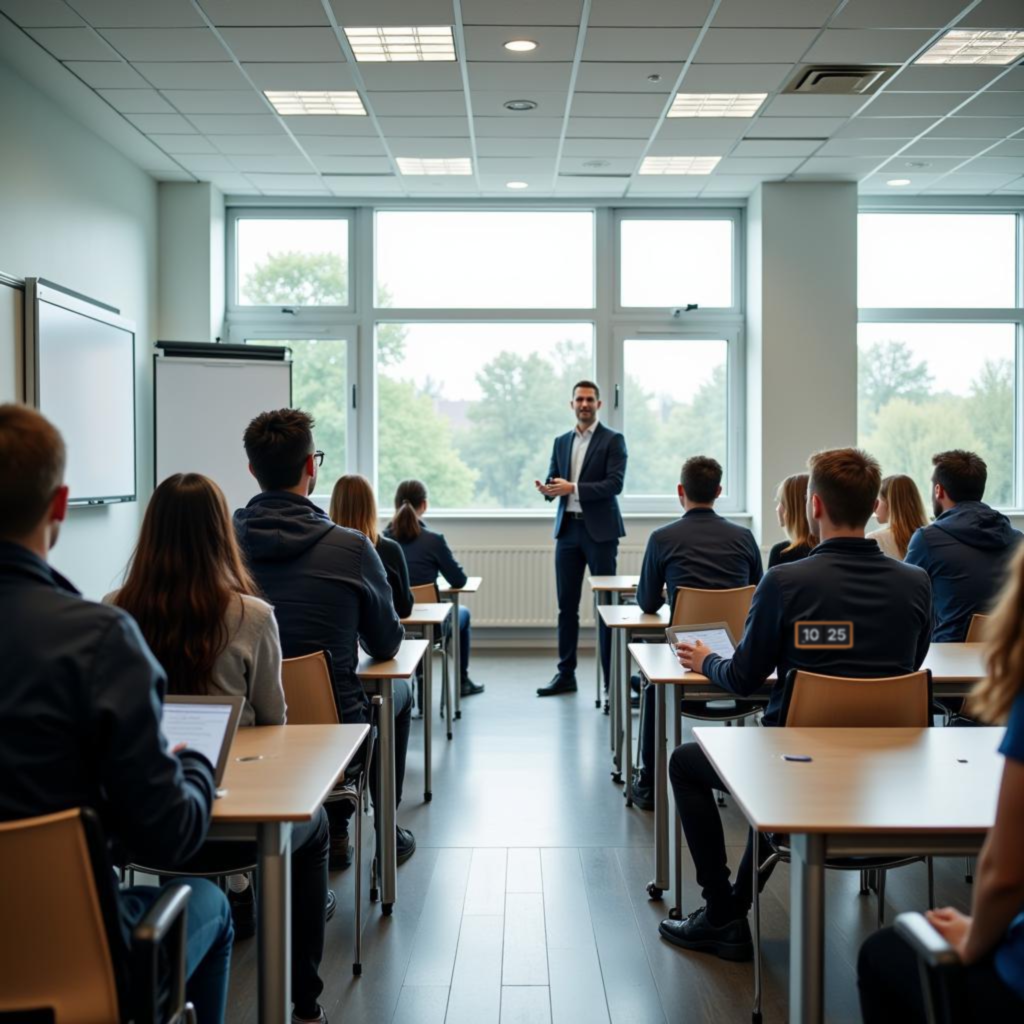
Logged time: 10,25
